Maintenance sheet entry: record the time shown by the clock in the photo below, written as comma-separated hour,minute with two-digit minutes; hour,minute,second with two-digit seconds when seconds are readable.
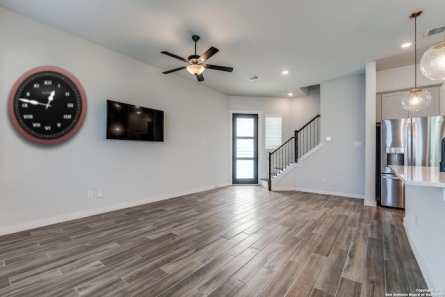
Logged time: 12,47
